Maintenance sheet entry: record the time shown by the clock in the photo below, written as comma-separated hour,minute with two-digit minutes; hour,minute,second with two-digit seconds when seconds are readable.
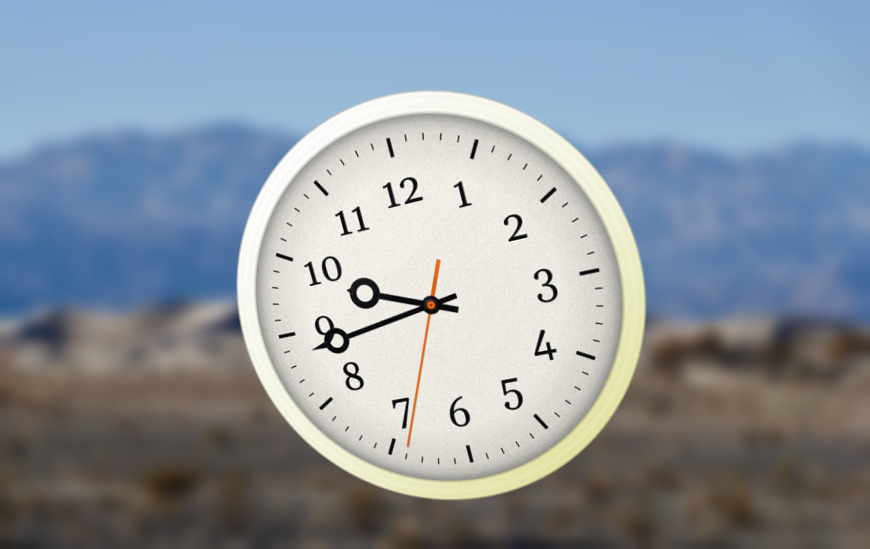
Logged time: 9,43,34
